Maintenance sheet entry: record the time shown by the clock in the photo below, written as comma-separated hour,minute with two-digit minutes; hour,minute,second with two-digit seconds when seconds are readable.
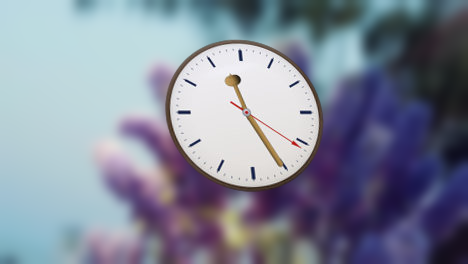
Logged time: 11,25,21
